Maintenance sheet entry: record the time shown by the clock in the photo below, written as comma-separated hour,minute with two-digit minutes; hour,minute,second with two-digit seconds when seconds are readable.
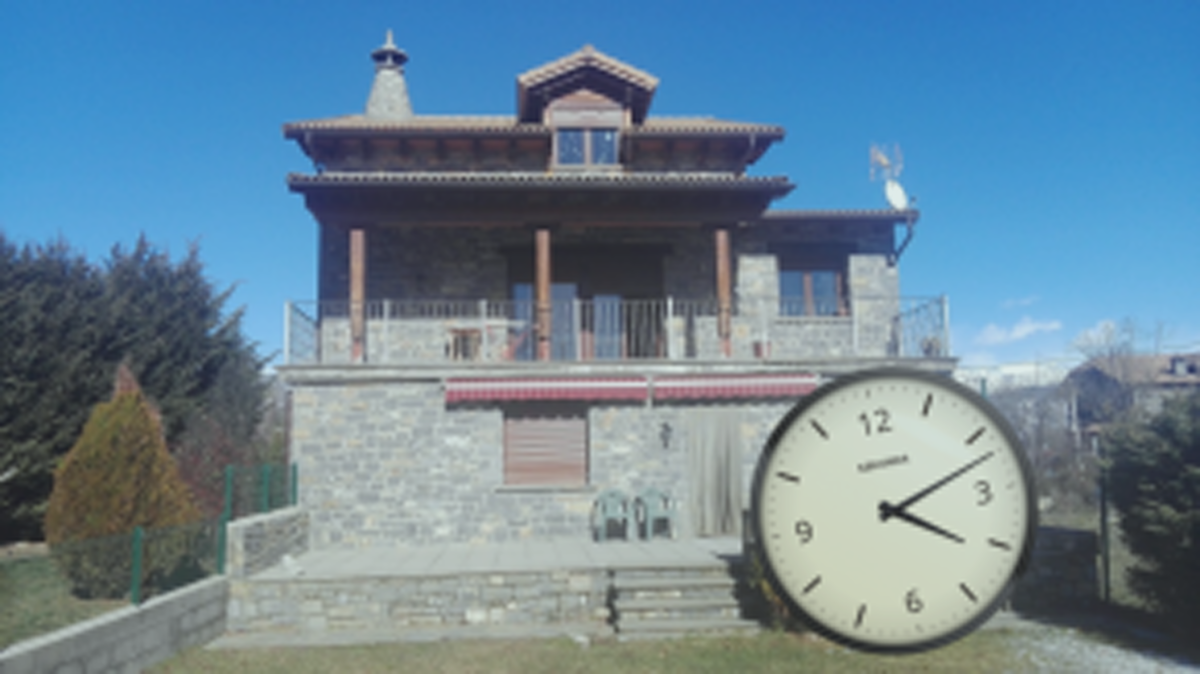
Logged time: 4,12
